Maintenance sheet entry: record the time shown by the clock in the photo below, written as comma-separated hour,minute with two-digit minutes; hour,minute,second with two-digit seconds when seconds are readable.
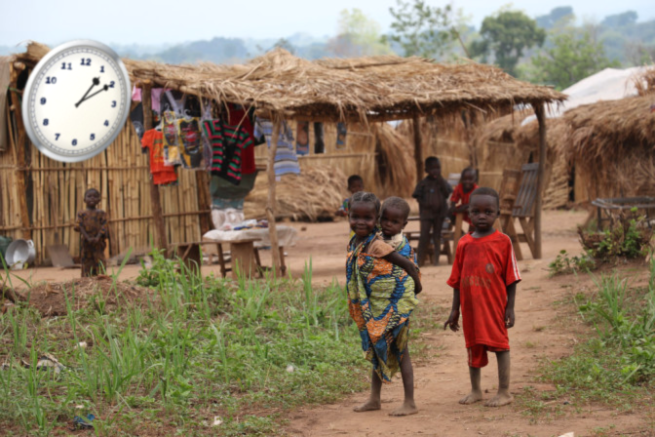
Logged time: 1,10
